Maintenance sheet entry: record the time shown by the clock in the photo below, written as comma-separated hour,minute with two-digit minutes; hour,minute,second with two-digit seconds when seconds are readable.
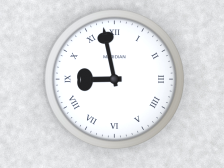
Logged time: 8,58
